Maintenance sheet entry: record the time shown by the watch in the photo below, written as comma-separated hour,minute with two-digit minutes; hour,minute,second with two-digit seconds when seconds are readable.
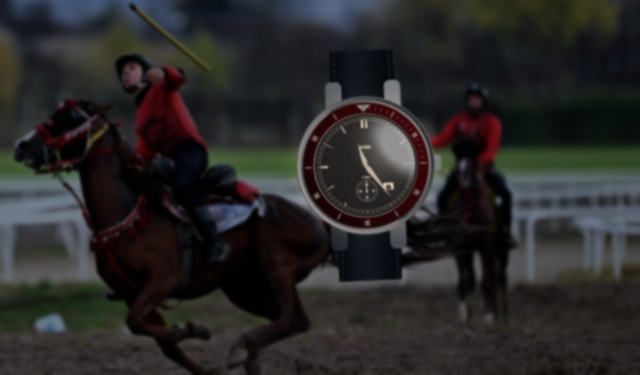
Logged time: 11,24
